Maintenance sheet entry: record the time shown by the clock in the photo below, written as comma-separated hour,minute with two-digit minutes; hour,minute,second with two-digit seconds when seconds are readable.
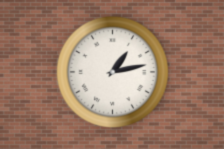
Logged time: 1,13
